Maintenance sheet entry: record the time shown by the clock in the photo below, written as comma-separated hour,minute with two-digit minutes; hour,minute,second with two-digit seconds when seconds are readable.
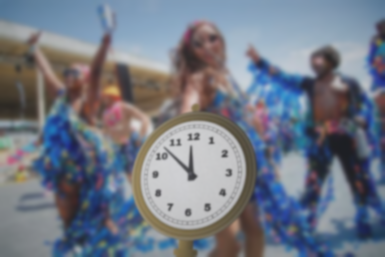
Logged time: 11,52
